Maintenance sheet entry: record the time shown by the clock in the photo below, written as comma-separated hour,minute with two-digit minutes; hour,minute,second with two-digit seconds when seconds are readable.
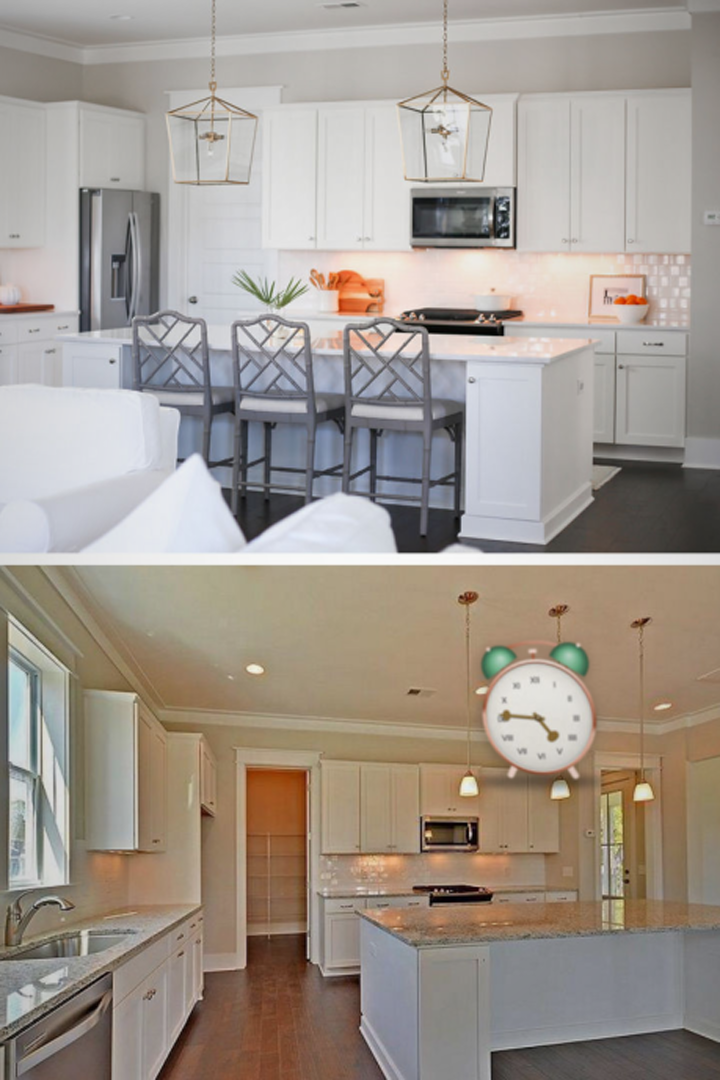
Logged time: 4,46
